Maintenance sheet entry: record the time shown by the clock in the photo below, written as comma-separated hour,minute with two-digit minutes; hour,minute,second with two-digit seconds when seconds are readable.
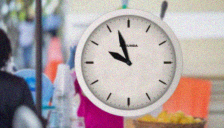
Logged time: 9,57
